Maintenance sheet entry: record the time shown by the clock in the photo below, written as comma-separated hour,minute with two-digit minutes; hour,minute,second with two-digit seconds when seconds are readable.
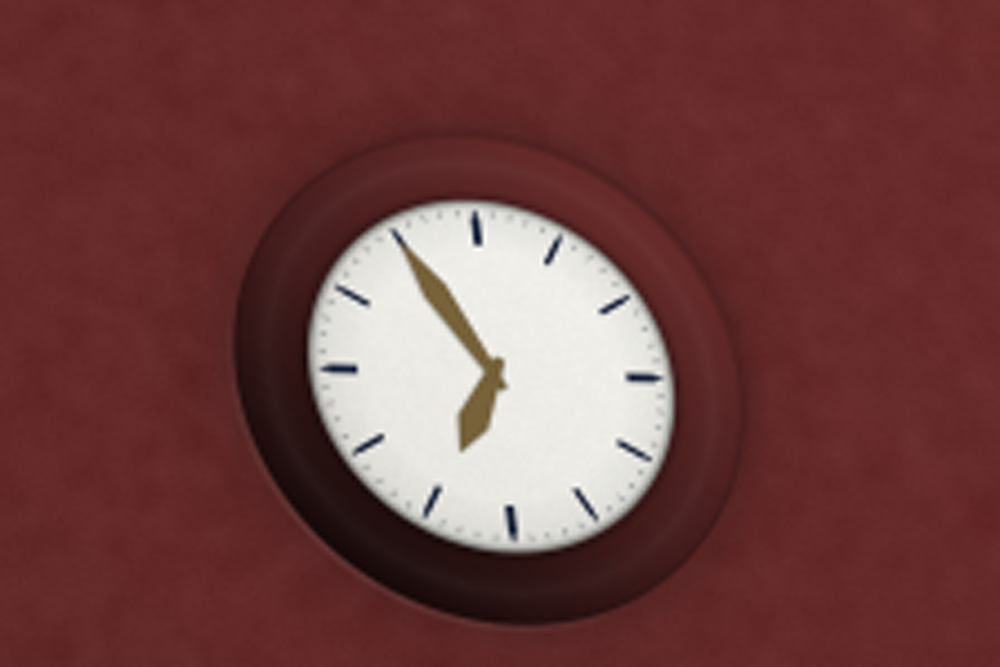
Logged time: 6,55
